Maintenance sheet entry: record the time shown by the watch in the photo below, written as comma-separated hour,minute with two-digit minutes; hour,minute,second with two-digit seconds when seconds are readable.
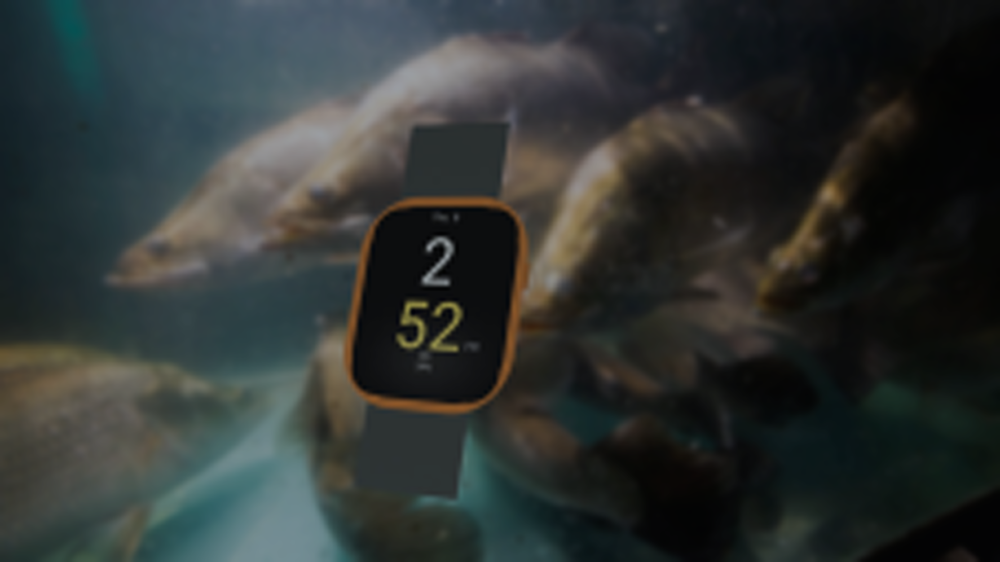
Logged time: 2,52
